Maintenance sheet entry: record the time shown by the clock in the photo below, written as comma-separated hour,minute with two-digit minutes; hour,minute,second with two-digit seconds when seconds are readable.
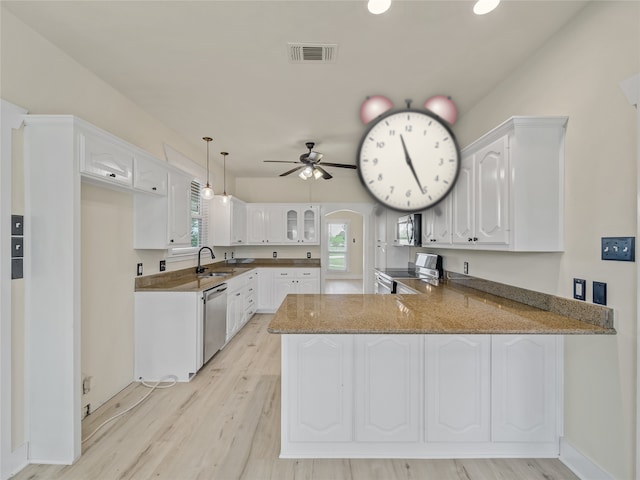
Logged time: 11,26
